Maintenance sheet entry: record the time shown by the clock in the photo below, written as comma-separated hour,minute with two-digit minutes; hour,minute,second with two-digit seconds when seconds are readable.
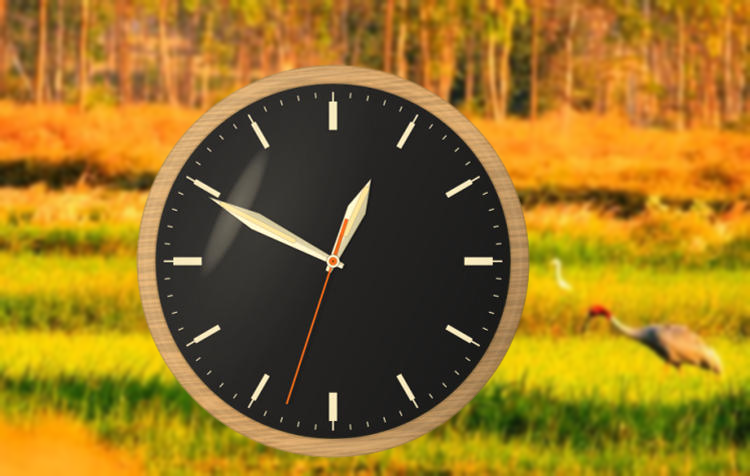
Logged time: 12,49,33
